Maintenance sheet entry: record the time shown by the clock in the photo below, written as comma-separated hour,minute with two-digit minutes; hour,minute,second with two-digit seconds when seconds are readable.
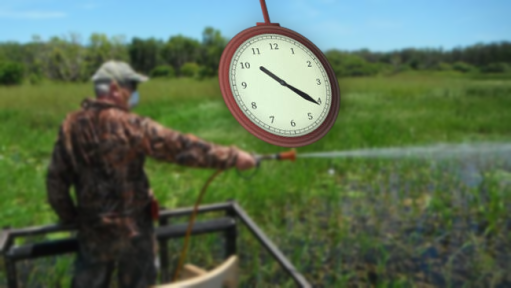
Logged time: 10,21
